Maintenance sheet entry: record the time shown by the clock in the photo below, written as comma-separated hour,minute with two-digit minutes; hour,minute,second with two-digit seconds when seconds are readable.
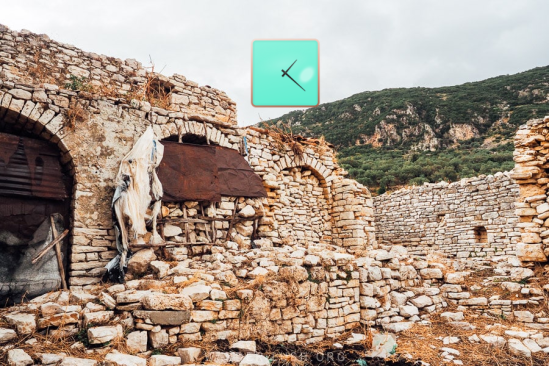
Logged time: 1,22
